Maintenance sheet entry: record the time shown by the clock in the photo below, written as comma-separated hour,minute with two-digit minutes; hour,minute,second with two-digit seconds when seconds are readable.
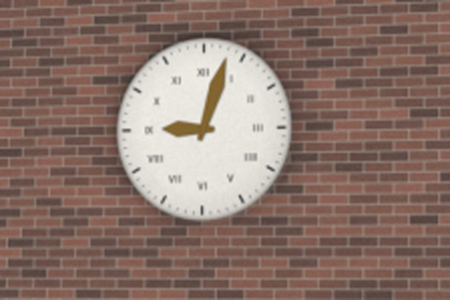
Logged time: 9,03
